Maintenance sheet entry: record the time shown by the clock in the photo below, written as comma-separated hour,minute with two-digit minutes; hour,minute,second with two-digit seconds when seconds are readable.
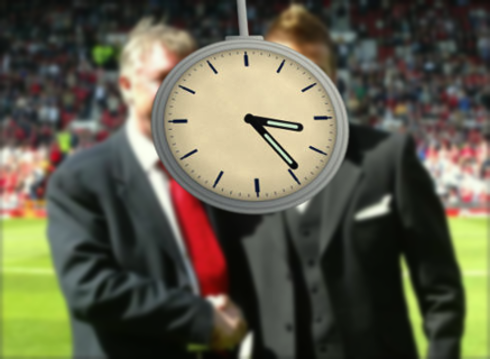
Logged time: 3,24
